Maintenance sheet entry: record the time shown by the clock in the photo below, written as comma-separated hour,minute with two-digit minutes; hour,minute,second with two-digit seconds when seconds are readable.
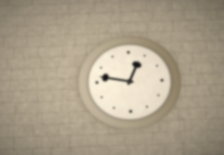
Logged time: 12,47
